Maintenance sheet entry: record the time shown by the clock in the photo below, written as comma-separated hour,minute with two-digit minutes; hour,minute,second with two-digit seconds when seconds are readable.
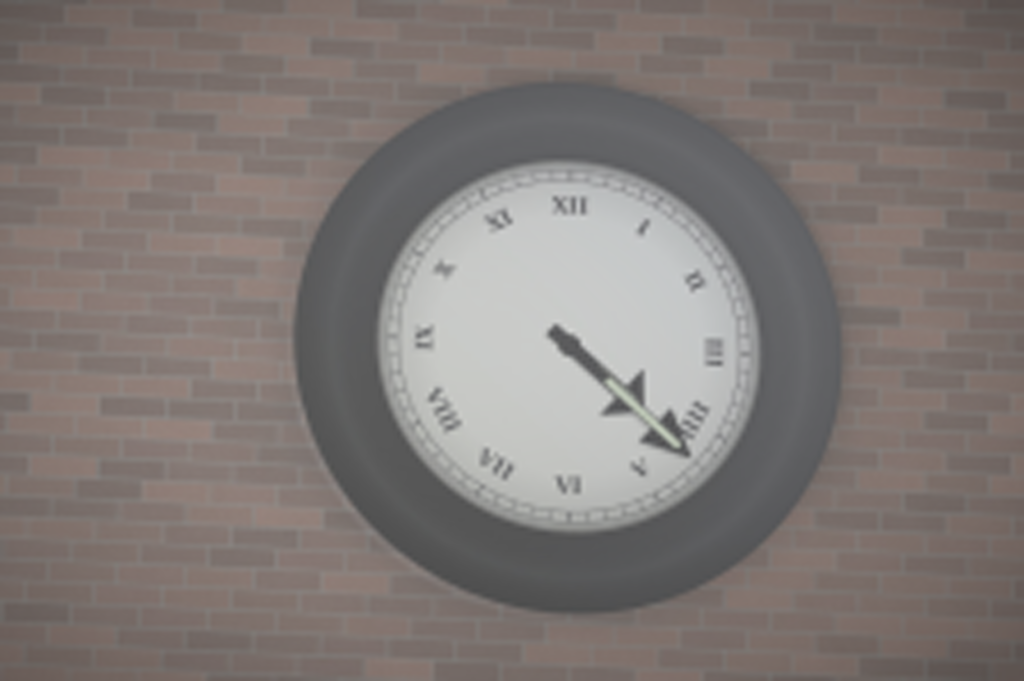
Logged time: 4,22
